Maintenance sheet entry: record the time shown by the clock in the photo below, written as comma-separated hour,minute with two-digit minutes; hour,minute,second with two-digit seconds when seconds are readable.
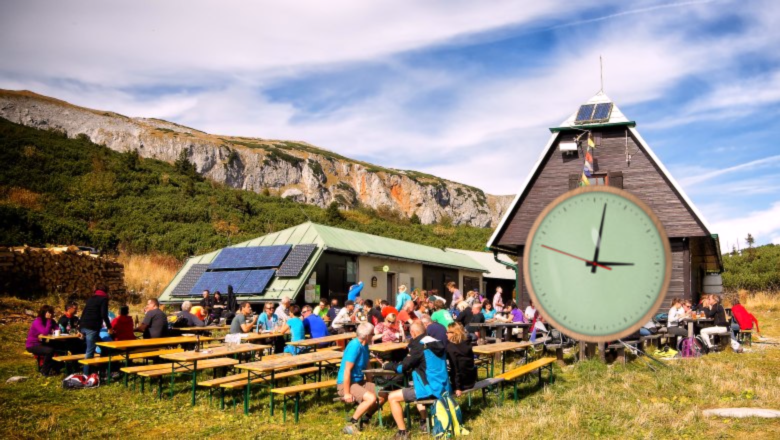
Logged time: 3,01,48
